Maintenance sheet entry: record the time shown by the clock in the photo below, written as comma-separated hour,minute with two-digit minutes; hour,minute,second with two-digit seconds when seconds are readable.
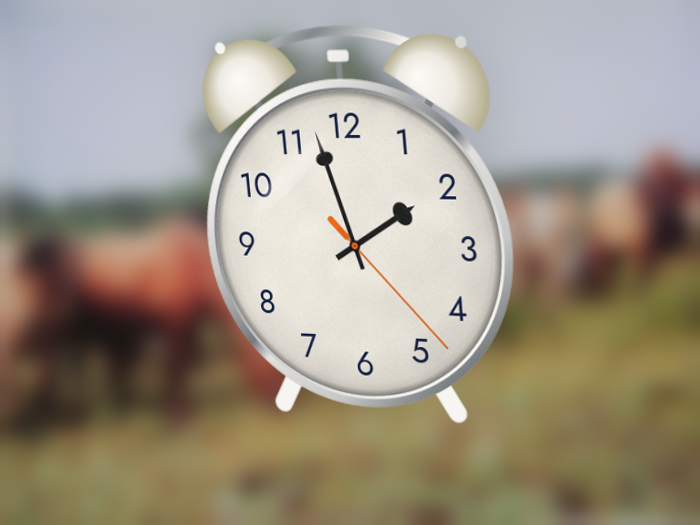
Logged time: 1,57,23
